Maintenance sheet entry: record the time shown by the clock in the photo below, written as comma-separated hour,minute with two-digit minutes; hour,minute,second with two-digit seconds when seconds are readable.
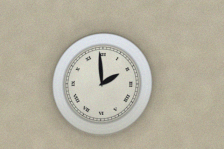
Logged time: 1,59
